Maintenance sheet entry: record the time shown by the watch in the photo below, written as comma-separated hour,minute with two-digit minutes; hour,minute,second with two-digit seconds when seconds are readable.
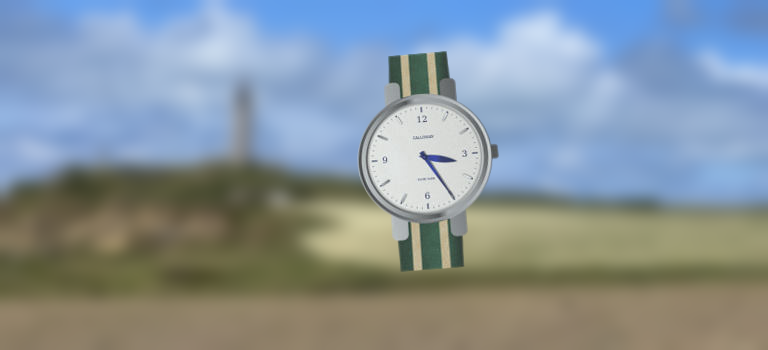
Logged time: 3,25
